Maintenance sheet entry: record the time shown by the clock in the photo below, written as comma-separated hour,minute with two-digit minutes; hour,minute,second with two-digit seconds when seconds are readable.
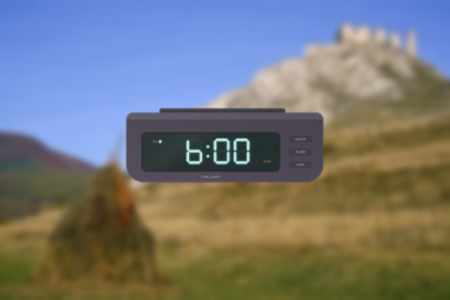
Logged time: 6,00
